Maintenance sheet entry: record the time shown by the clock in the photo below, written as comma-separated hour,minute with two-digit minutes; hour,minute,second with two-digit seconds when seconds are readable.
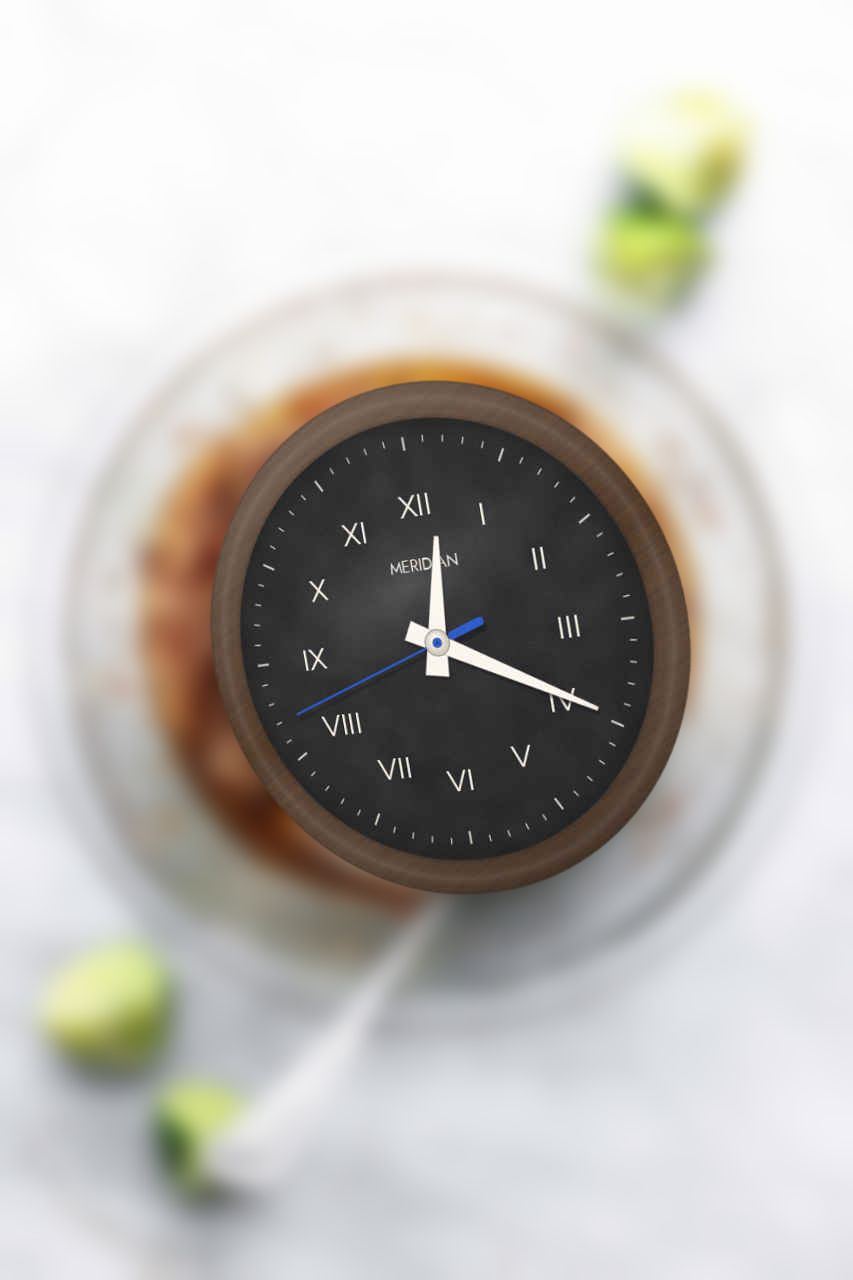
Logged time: 12,19,42
